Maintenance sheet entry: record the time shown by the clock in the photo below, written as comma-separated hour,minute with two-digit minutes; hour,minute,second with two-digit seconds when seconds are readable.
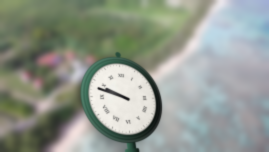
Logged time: 9,48
